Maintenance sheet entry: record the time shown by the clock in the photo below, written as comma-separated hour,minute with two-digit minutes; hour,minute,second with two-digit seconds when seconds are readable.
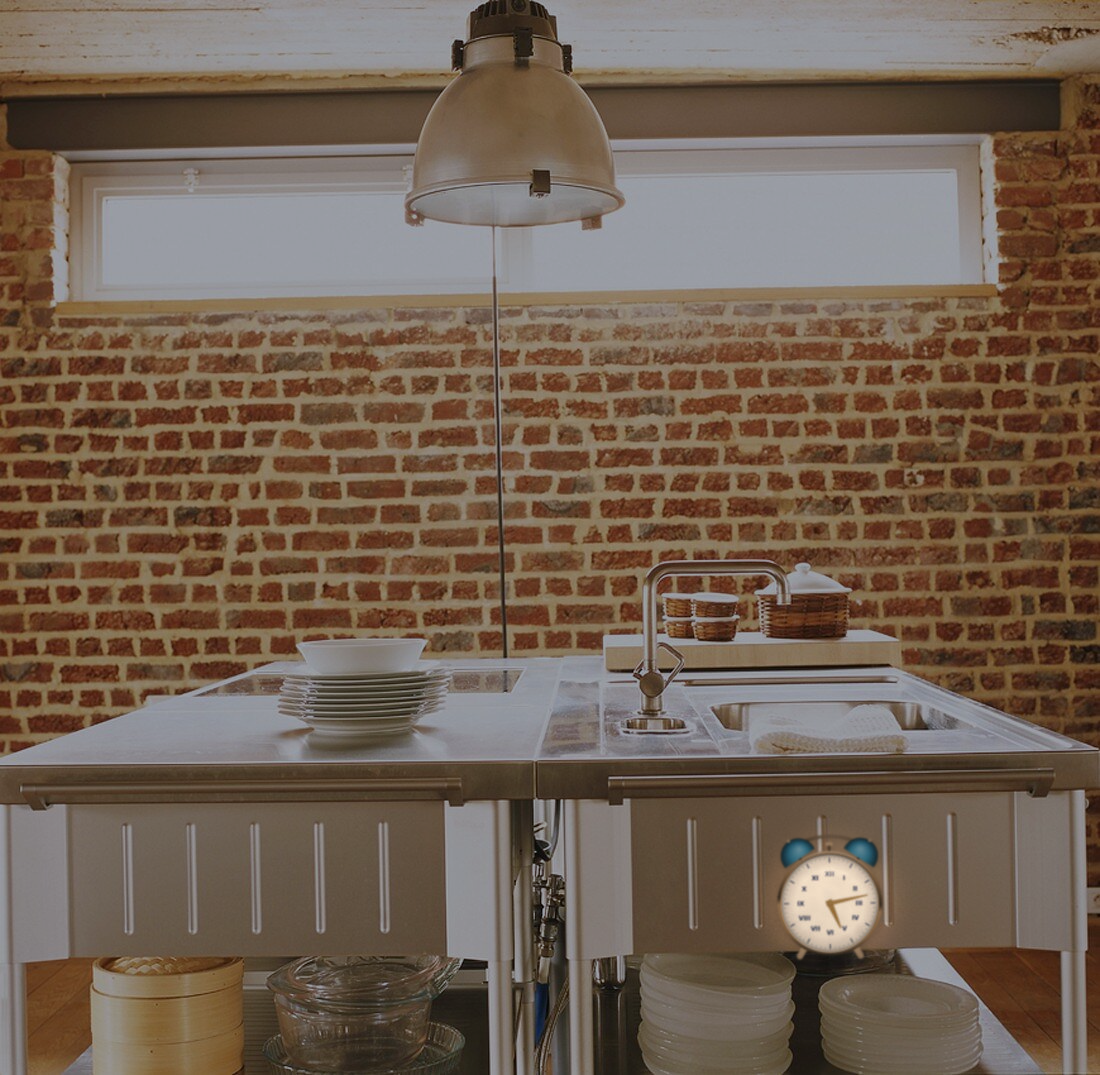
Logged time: 5,13
